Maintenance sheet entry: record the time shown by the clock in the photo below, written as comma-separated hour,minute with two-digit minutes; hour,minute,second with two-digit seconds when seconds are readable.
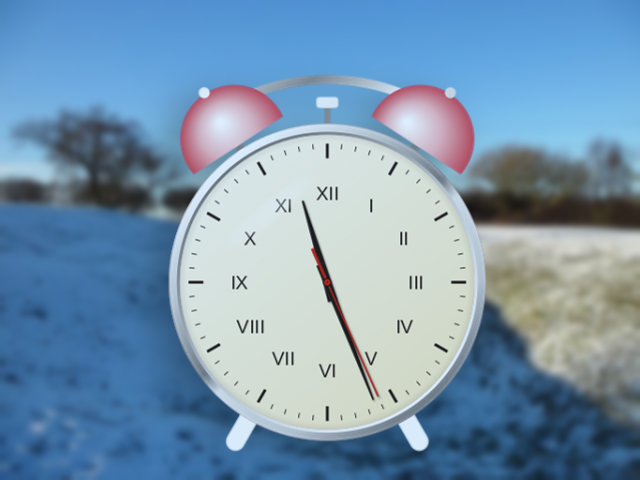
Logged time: 11,26,26
